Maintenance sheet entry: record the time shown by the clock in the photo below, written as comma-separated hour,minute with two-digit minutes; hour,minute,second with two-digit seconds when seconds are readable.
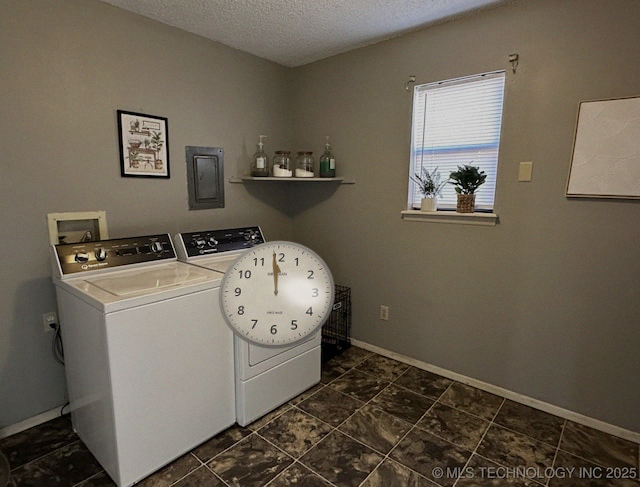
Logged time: 11,59
